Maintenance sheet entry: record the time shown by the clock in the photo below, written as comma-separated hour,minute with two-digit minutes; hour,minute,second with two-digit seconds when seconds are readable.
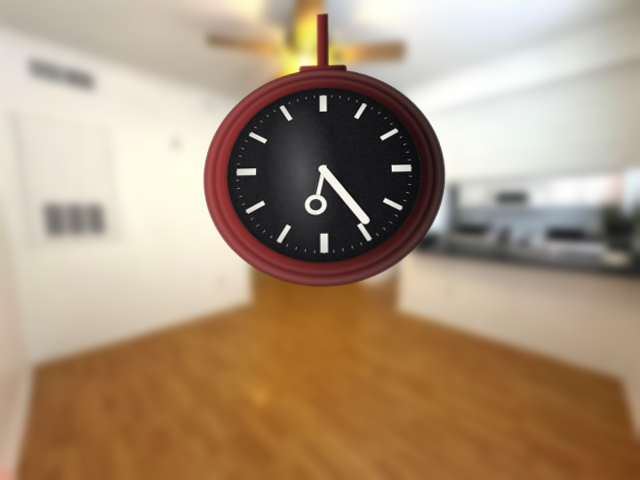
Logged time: 6,24
